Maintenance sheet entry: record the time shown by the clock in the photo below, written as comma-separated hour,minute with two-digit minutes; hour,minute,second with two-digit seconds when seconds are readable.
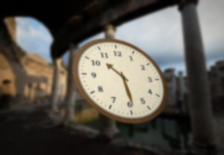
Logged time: 10,29
